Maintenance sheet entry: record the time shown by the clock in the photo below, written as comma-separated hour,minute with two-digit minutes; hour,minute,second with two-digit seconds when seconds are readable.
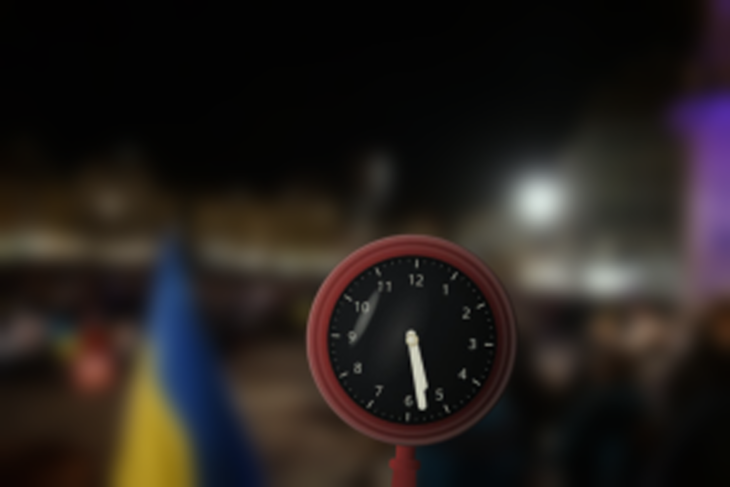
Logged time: 5,28
